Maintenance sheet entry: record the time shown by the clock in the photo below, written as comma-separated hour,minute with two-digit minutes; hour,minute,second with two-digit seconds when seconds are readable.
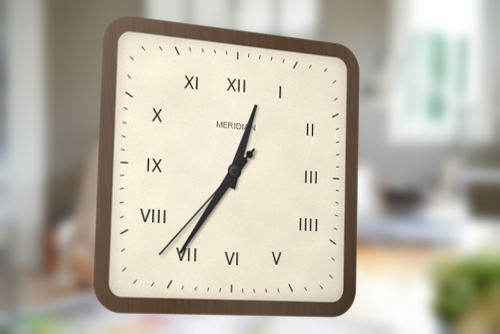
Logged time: 12,35,37
